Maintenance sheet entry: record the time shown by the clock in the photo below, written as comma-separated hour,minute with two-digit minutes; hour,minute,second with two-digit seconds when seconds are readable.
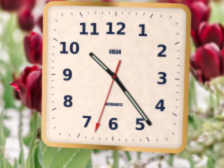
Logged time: 10,23,33
